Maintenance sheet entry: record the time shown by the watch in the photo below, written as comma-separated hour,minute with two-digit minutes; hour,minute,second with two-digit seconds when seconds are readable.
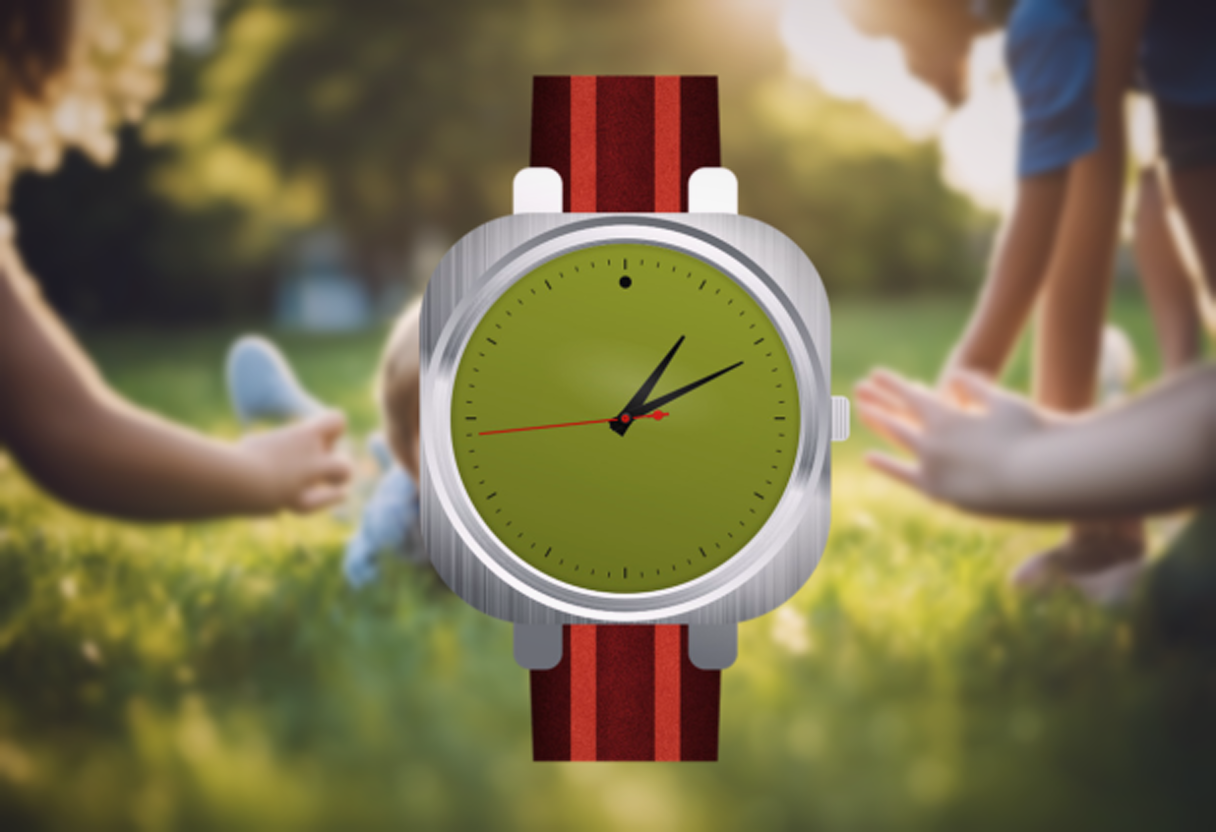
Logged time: 1,10,44
